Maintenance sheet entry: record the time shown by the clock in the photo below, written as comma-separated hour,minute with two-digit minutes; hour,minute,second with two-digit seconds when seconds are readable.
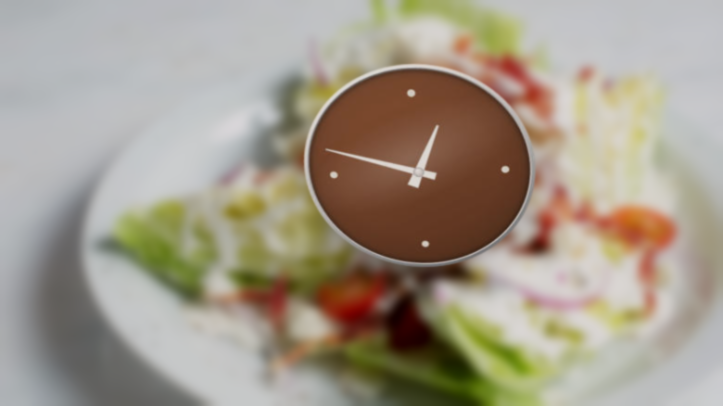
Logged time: 12,48
